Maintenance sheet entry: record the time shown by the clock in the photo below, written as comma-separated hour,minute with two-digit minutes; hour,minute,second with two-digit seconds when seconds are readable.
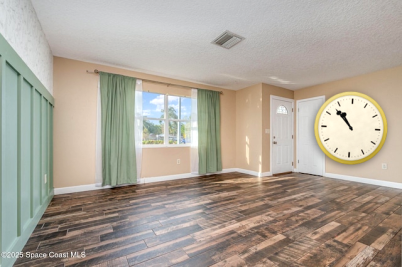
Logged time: 10,53
